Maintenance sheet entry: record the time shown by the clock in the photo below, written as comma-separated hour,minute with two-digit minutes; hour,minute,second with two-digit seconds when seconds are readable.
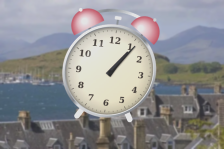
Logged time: 1,06
